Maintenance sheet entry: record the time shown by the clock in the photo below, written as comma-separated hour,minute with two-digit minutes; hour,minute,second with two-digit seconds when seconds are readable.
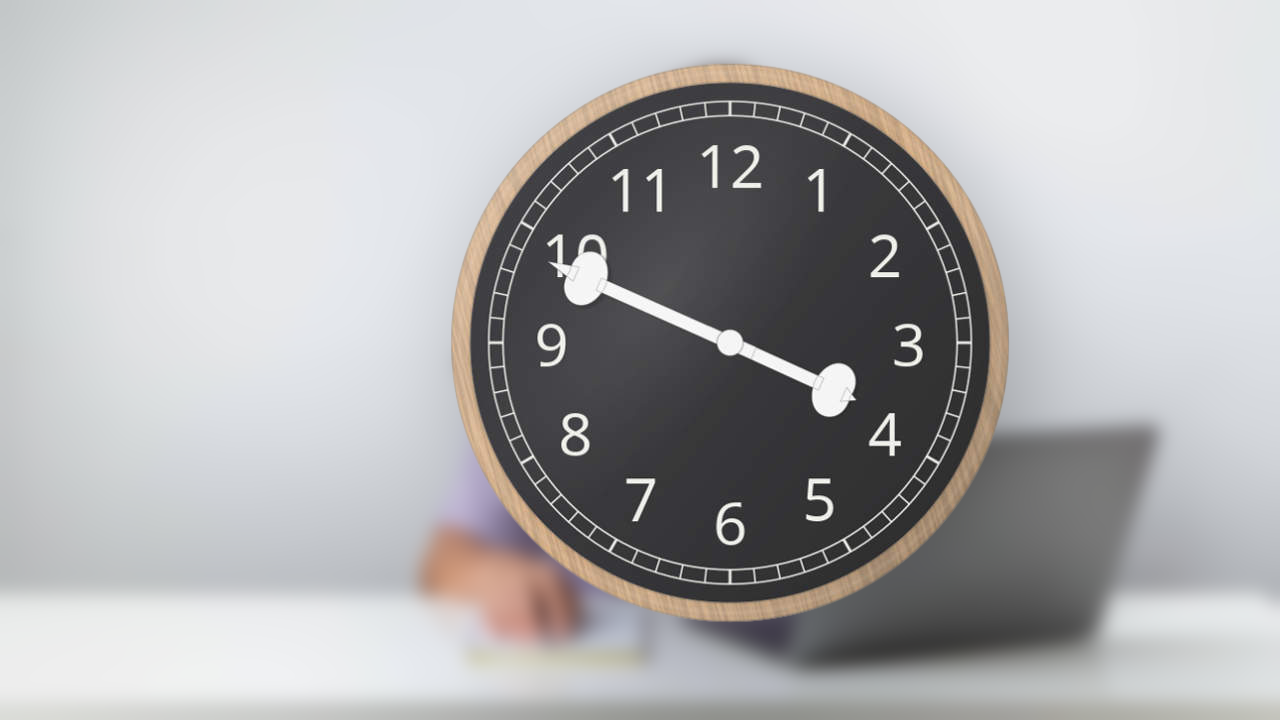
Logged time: 3,49
